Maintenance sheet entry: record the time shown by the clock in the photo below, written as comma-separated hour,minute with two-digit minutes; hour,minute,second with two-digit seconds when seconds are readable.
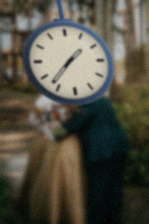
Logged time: 1,37
